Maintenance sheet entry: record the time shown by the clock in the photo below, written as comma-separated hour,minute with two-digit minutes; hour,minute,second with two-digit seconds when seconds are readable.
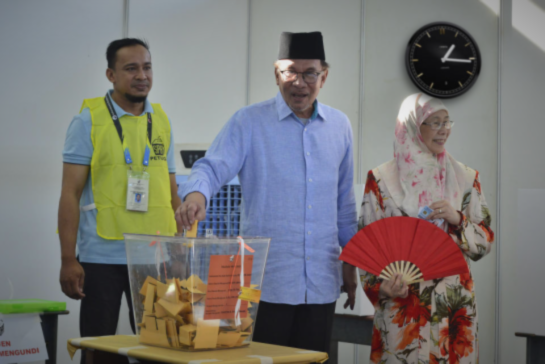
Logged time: 1,16
